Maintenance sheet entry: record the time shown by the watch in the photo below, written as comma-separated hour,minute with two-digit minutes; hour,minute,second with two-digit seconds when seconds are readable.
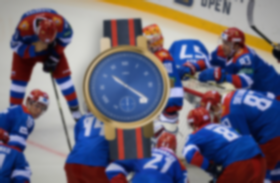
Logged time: 10,21
